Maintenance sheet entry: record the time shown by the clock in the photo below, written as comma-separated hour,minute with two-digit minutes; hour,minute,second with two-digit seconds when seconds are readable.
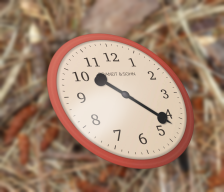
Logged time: 10,22
